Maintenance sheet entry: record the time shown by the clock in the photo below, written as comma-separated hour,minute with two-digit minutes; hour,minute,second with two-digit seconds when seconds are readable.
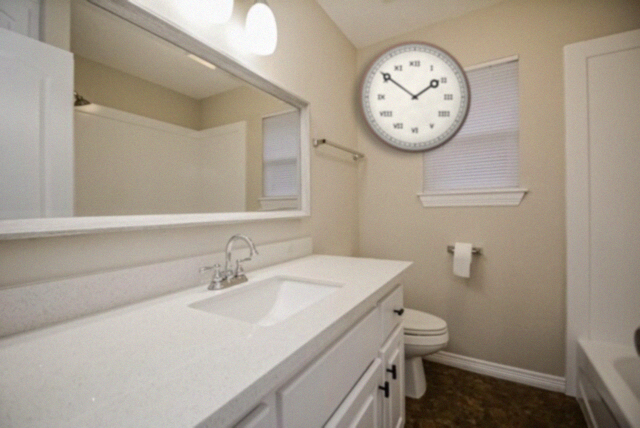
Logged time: 1,51
